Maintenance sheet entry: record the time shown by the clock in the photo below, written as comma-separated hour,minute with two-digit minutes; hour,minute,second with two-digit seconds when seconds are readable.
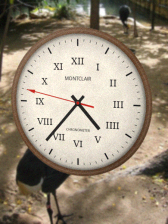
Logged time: 4,36,47
